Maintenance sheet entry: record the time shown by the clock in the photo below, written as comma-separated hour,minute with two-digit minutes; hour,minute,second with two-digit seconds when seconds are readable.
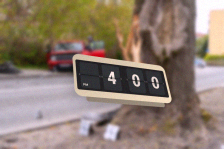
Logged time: 4,00
